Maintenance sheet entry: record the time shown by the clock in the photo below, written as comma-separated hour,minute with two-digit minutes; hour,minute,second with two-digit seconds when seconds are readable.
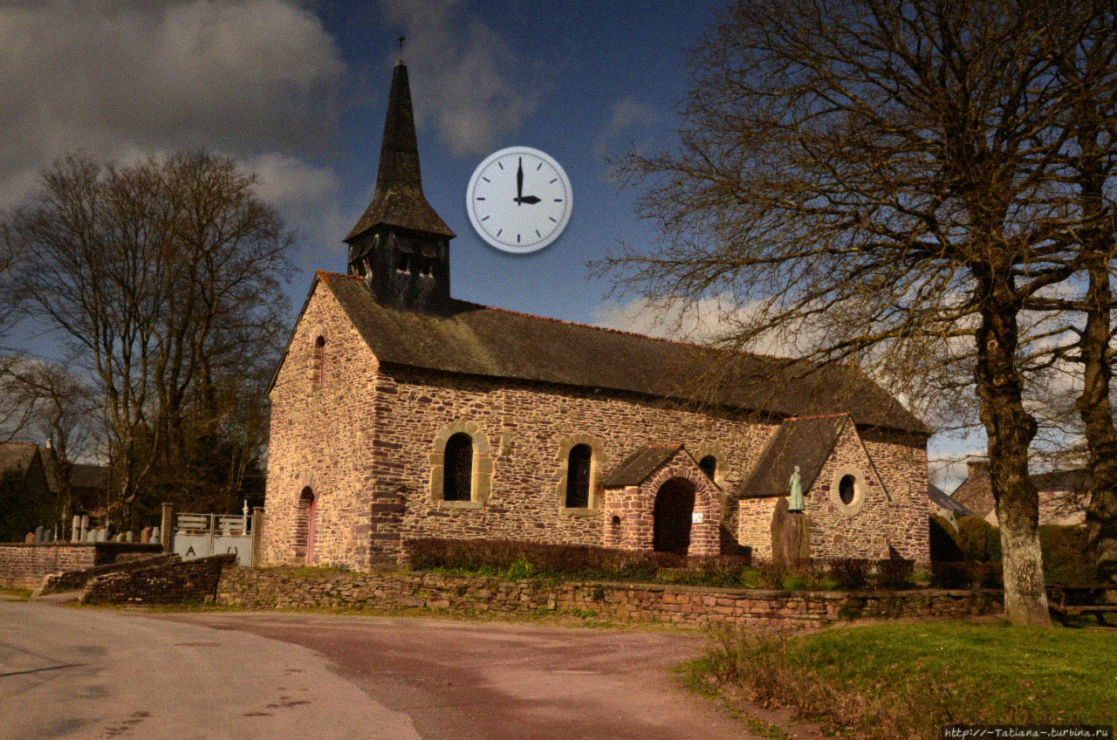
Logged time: 3,00
